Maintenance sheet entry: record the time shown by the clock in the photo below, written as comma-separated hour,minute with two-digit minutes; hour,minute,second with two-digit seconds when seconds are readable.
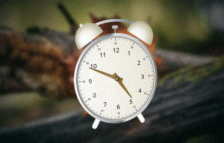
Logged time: 4,49
